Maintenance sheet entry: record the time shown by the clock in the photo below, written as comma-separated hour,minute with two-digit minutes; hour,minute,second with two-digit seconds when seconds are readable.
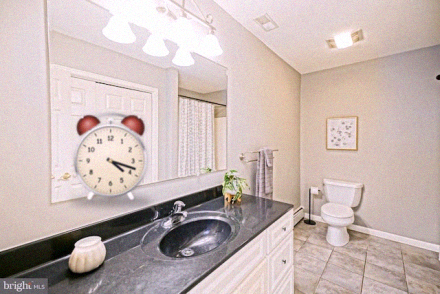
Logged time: 4,18
